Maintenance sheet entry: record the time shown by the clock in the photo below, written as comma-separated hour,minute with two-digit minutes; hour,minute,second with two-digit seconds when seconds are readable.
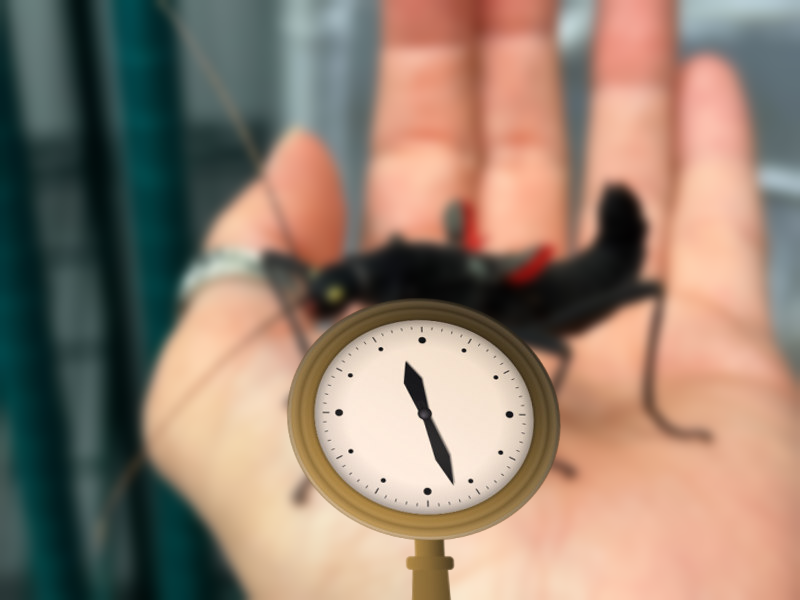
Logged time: 11,27
